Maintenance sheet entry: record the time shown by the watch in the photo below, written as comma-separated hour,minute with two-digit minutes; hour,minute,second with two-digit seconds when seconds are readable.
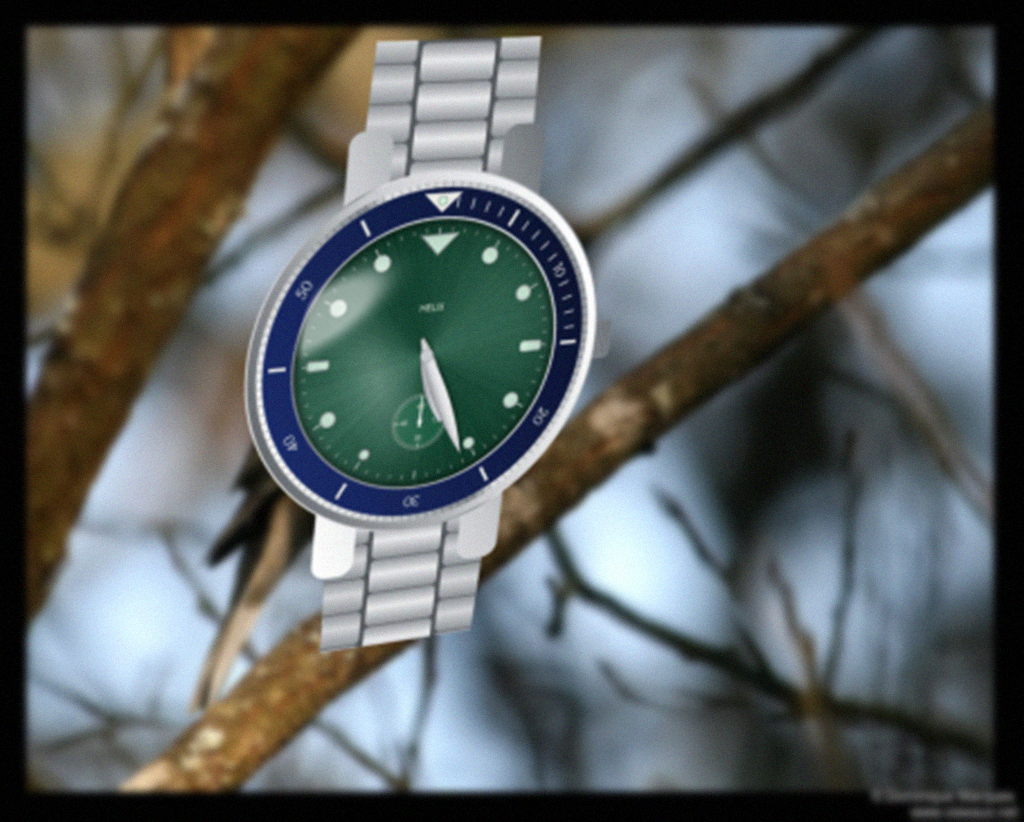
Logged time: 5,26
